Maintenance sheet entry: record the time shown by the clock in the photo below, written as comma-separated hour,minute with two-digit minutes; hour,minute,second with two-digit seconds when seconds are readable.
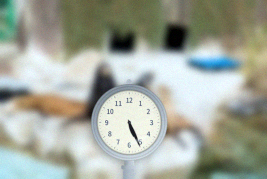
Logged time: 5,26
